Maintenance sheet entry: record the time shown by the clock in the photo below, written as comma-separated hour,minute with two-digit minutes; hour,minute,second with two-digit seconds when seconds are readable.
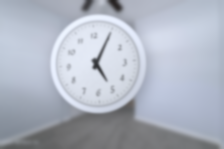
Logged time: 5,05
